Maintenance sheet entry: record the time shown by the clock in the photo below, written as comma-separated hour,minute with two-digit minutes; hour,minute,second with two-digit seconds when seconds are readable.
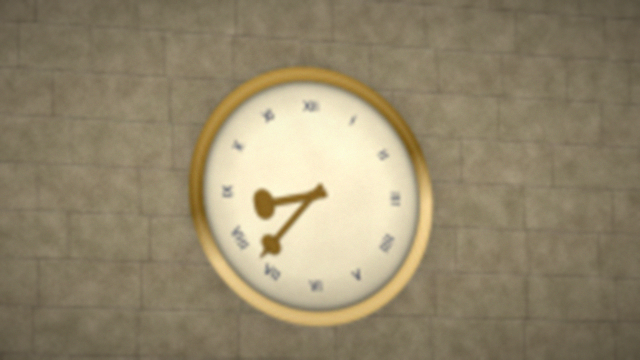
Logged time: 8,37
